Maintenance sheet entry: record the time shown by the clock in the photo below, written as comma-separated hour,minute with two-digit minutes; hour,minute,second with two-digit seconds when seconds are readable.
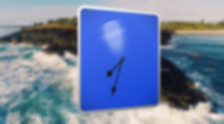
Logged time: 7,33
